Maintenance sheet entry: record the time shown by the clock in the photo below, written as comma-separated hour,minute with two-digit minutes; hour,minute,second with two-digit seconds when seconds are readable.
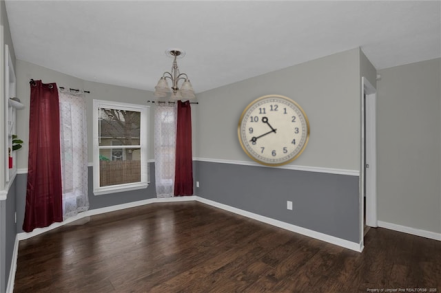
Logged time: 10,41
